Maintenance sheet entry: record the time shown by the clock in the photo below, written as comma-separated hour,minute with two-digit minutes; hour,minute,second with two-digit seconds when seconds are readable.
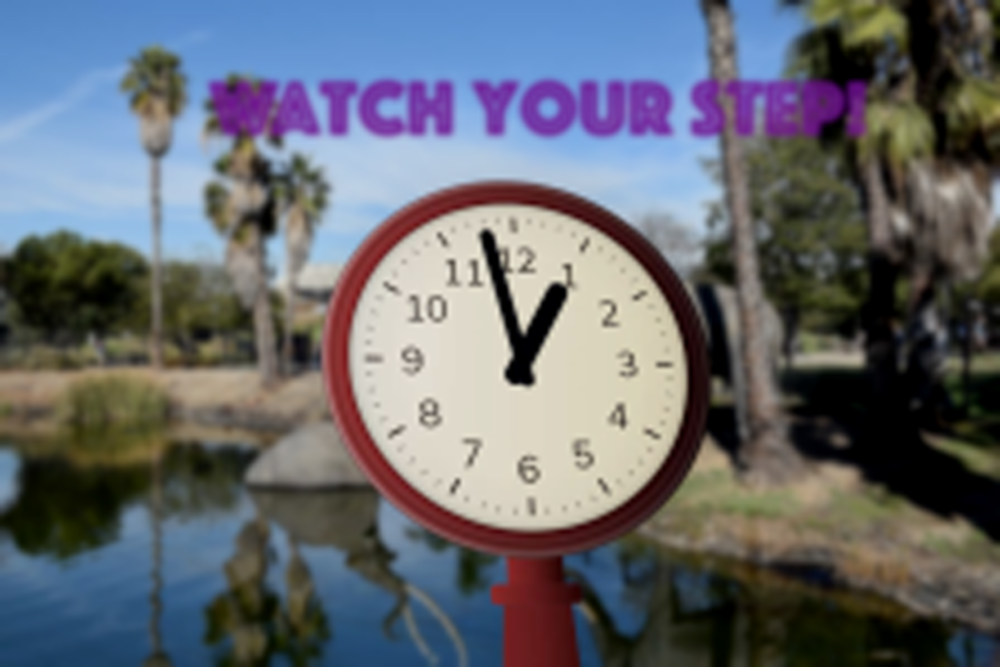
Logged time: 12,58
